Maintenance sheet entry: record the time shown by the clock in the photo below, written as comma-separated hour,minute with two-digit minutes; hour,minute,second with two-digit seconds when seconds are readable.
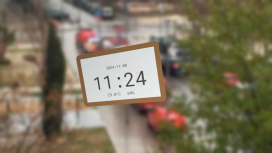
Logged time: 11,24
